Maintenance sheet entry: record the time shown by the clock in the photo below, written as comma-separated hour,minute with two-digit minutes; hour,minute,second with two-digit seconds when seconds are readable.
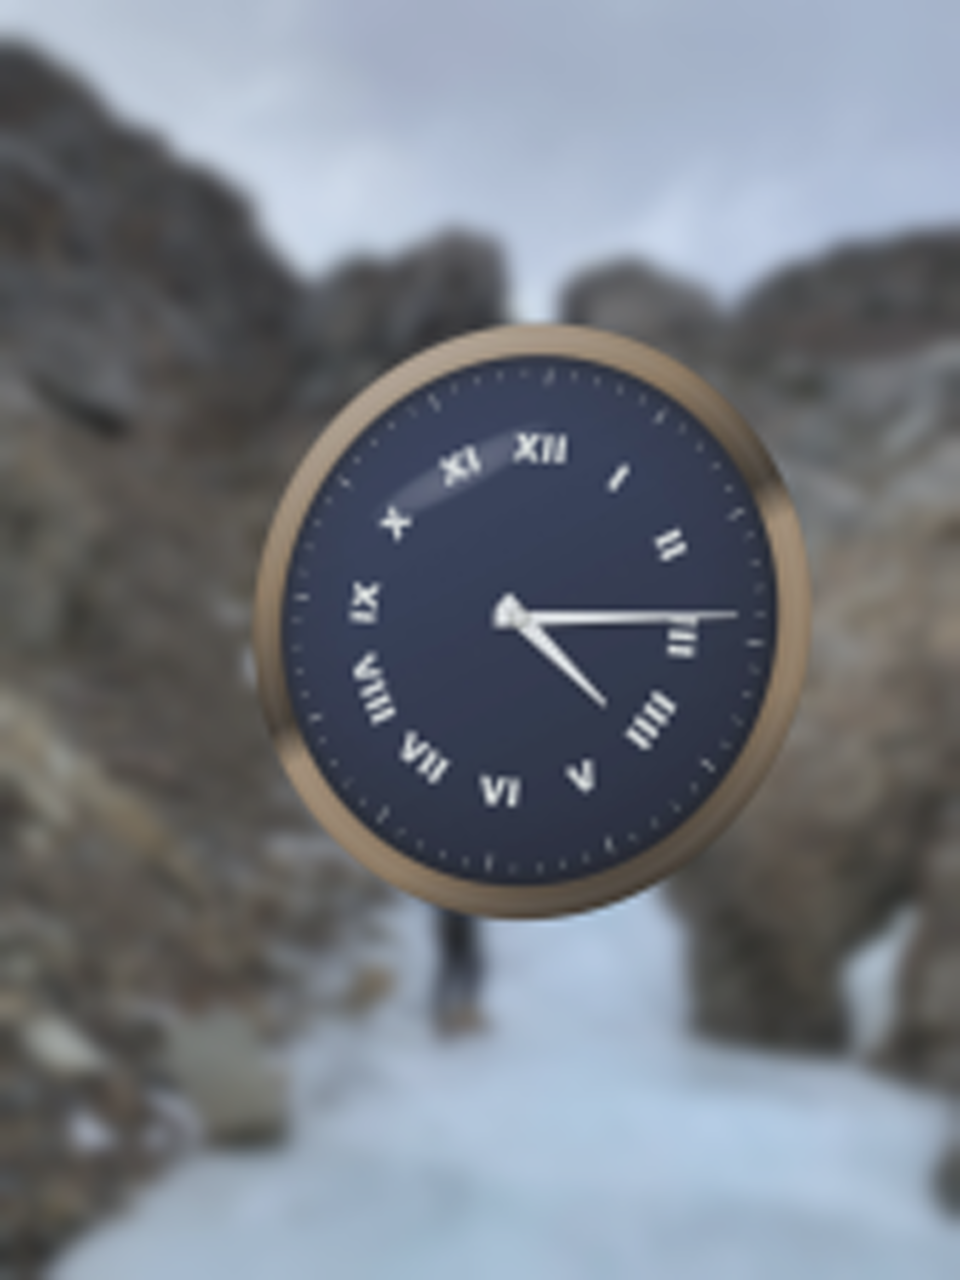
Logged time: 4,14
